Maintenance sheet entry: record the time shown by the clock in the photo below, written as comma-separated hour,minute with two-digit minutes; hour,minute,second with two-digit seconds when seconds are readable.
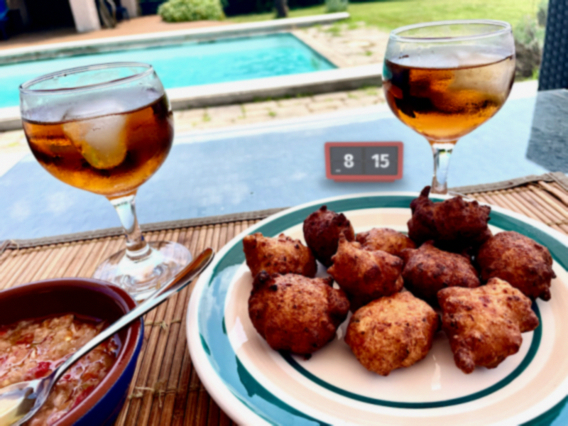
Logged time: 8,15
